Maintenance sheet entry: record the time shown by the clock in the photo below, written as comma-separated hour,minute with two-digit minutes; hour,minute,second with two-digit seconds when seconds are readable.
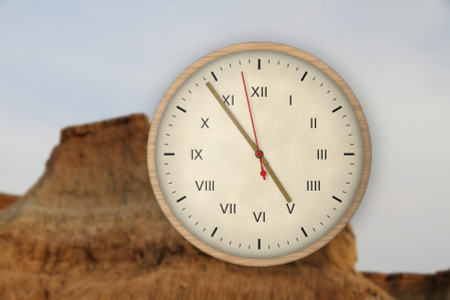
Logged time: 4,53,58
